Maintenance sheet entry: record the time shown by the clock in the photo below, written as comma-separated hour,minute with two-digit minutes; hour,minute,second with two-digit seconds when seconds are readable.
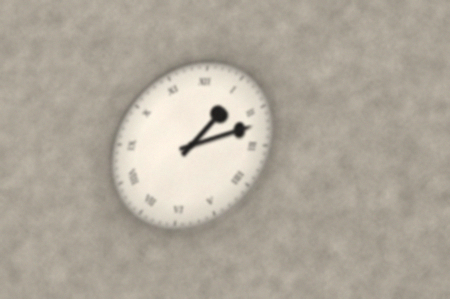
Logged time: 1,12
